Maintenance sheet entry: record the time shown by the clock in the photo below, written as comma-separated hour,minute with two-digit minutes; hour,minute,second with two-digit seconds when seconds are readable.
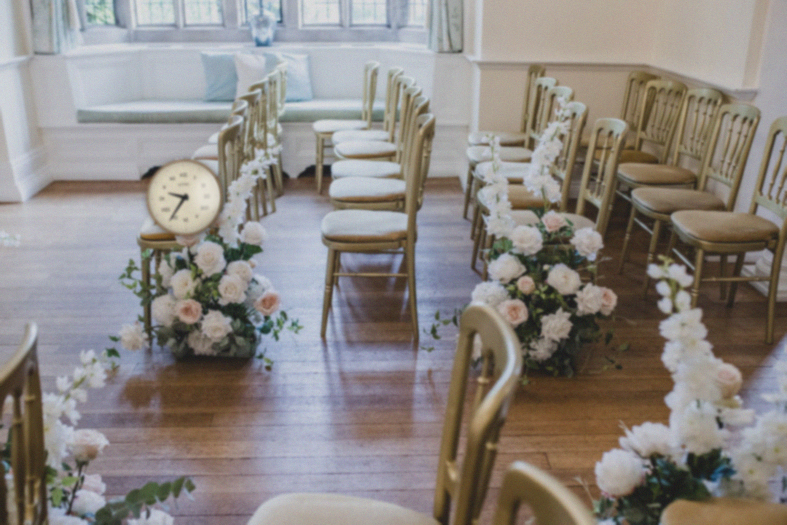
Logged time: 9,36
